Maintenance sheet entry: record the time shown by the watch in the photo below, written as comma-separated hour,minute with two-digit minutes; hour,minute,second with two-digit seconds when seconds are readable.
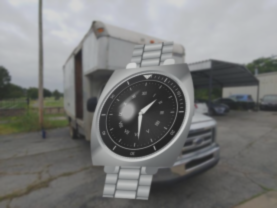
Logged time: 1,29
